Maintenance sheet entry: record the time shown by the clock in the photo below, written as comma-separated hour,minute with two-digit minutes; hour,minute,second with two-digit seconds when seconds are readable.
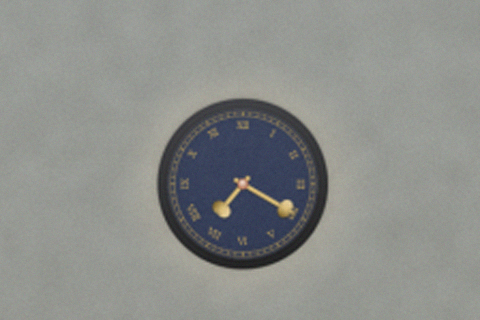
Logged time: 7,20
